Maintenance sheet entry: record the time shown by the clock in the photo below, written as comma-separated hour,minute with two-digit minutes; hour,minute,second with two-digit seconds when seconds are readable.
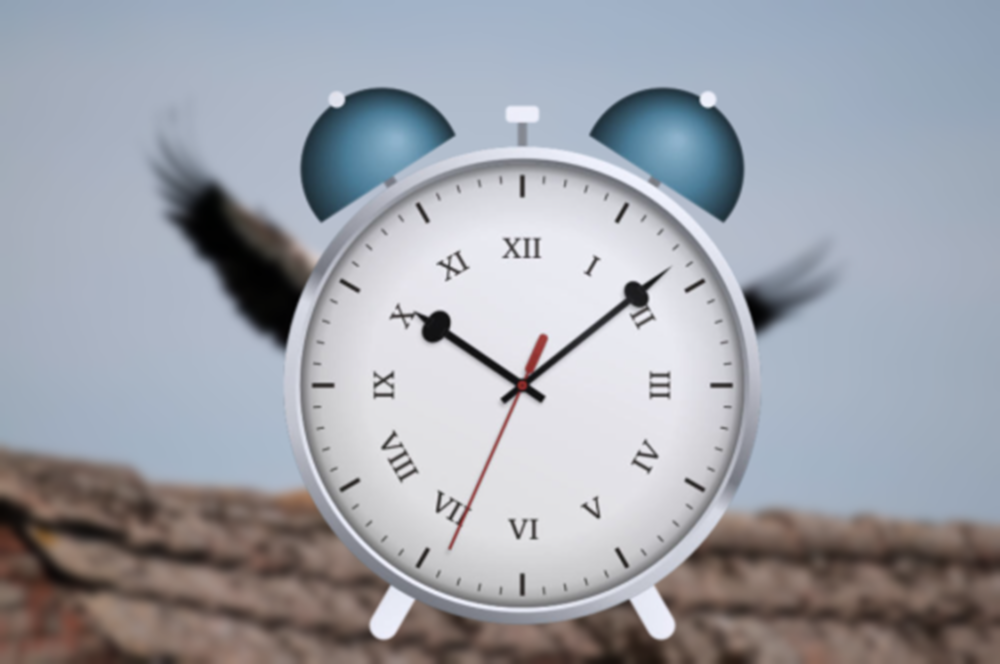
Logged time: 10,08,34
